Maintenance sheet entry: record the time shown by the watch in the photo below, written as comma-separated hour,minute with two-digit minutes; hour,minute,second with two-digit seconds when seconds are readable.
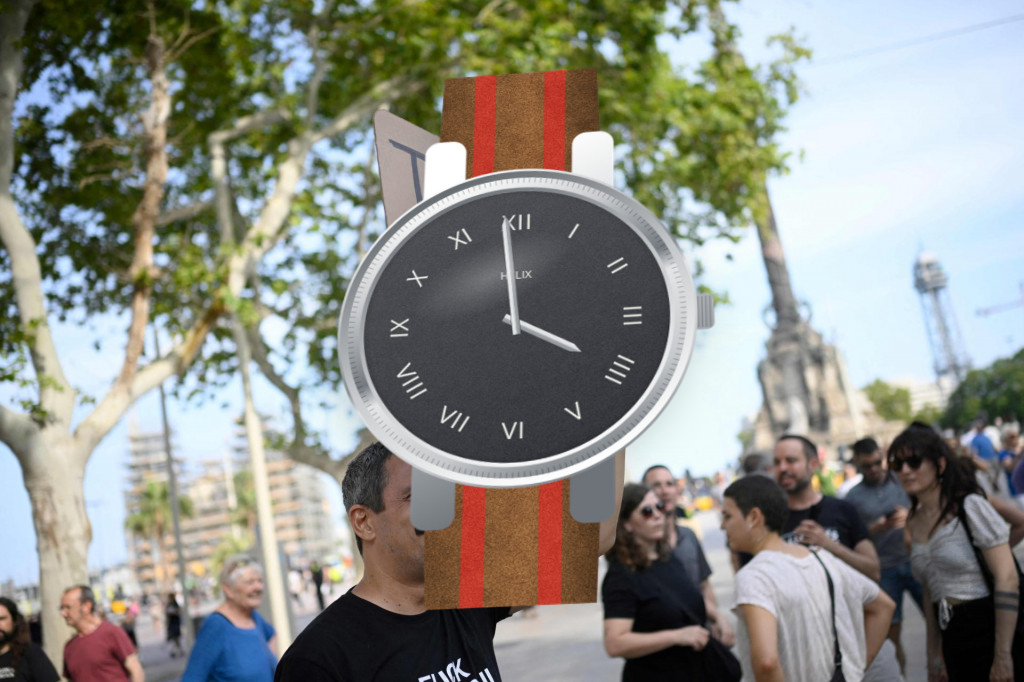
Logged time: 3,59
